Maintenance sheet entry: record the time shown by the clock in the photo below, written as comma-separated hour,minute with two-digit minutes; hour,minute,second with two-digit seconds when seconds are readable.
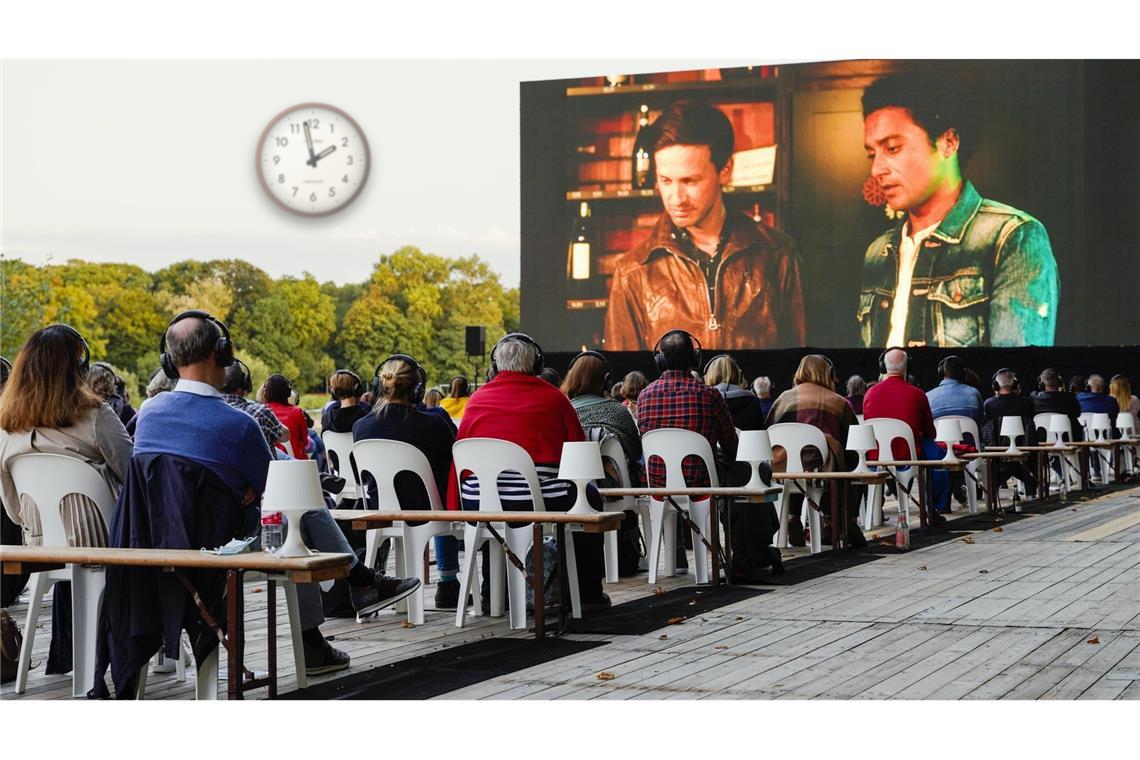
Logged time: 1,58
